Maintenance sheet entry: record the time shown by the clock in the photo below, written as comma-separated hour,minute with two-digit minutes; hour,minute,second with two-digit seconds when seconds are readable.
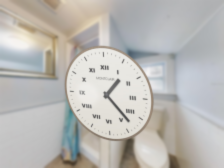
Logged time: 1,23
